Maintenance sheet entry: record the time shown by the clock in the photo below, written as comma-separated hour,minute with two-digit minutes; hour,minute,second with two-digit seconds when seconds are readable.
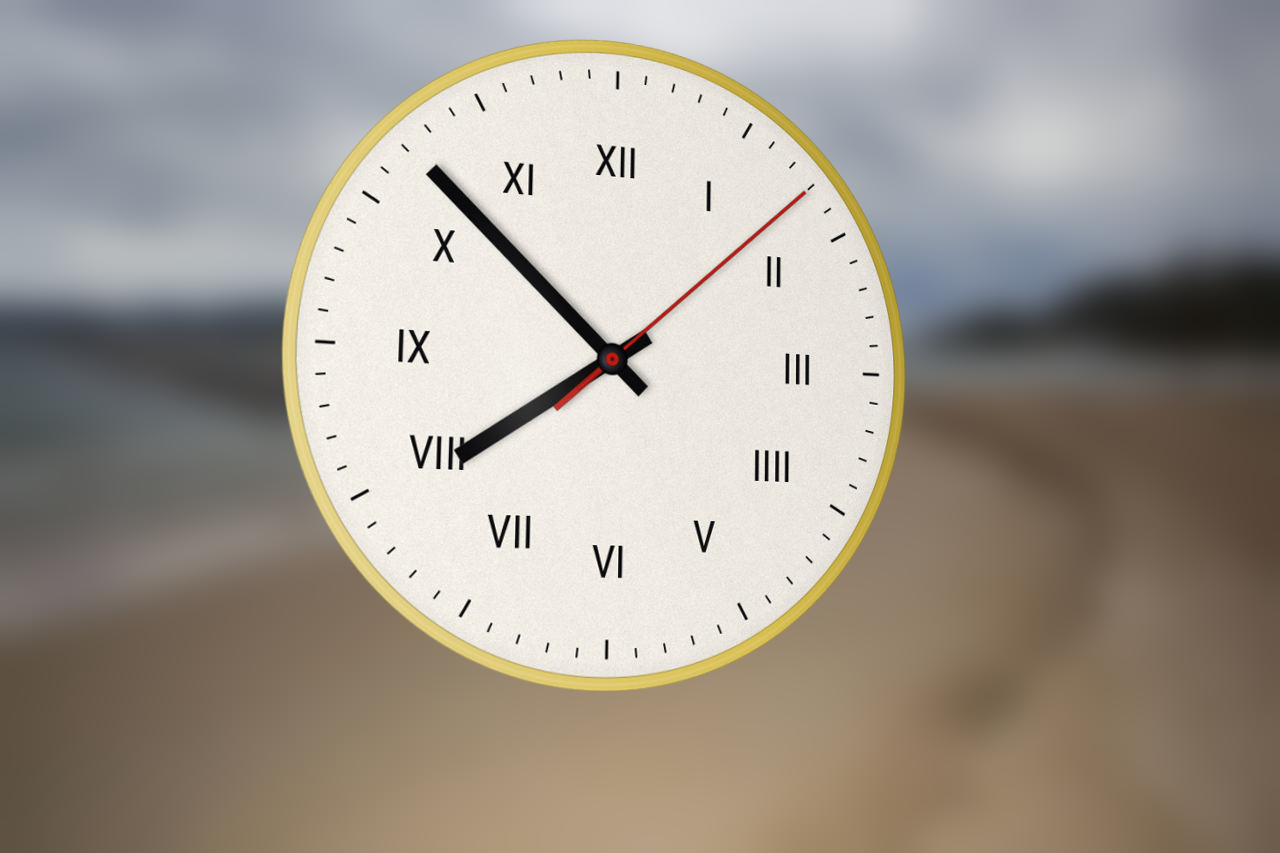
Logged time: 7,52,08
